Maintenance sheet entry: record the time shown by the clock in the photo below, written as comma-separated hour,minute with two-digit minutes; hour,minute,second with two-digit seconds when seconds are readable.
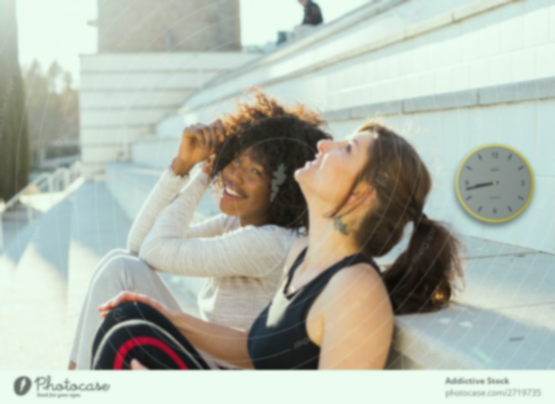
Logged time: 8,43
